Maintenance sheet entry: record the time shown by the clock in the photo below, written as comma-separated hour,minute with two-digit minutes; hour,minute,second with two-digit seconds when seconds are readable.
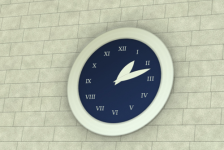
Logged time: 1,12
